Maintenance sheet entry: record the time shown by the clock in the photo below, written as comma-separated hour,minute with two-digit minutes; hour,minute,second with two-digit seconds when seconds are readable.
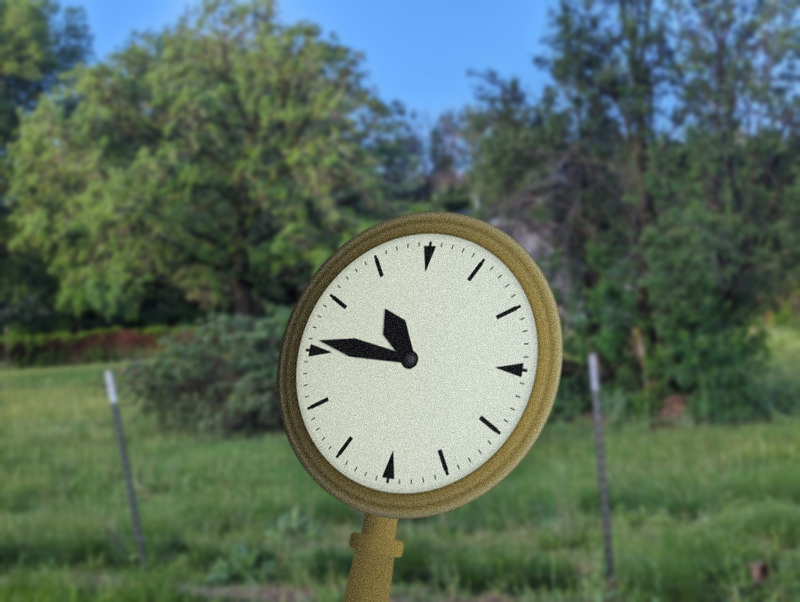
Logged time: 10,46
